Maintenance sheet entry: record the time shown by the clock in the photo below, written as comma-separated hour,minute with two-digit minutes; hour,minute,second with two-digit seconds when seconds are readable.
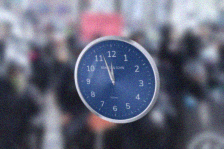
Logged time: 11,57
